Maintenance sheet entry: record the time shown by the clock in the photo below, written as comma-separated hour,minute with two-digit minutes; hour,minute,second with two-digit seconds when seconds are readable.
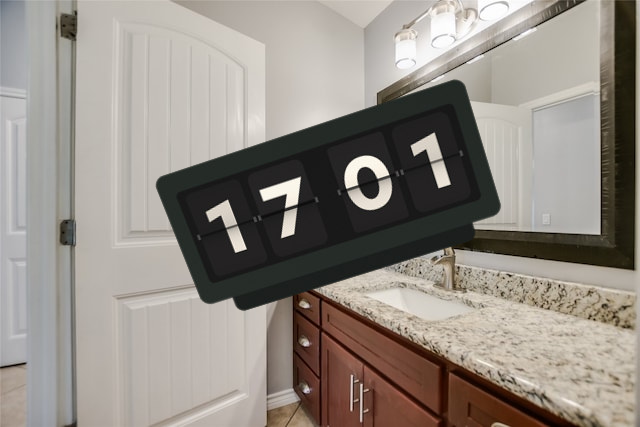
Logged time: 17,01
